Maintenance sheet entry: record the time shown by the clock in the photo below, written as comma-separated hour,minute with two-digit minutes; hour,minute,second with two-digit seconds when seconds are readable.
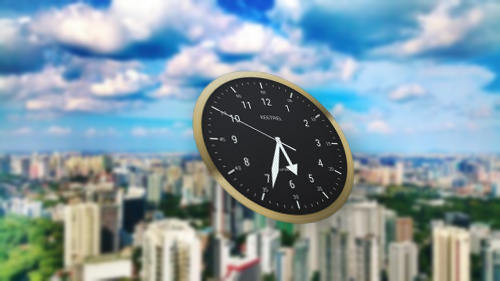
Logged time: 5,33,50
